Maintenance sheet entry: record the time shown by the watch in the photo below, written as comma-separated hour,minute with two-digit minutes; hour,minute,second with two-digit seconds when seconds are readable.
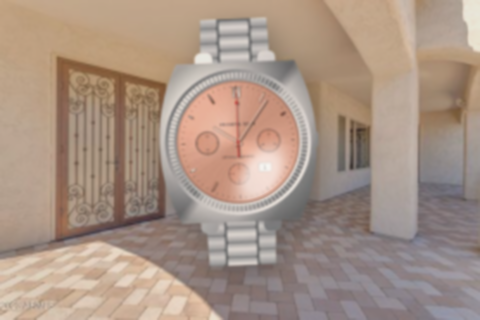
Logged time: 10,06
